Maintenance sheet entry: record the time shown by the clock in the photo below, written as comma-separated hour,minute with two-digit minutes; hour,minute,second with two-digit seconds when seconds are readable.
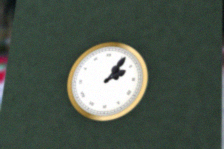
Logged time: 2,06
